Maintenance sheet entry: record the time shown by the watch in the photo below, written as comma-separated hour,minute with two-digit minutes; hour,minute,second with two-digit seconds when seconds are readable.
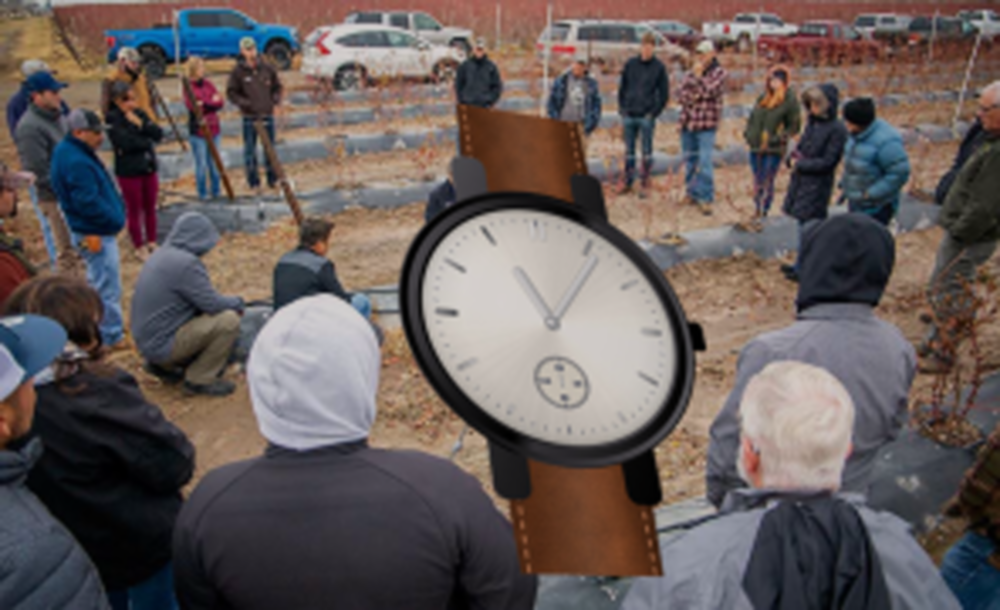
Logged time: 11,06
